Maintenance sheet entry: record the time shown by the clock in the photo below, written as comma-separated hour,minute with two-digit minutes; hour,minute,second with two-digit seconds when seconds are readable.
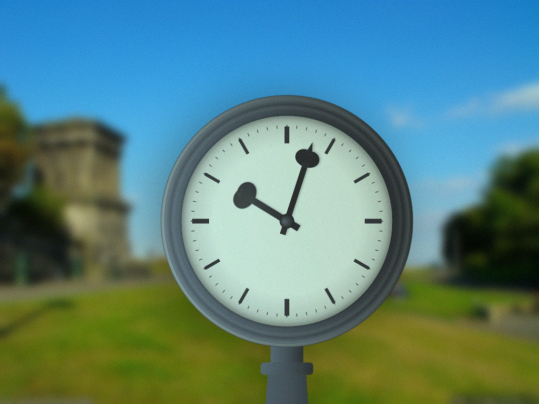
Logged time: 10,03
